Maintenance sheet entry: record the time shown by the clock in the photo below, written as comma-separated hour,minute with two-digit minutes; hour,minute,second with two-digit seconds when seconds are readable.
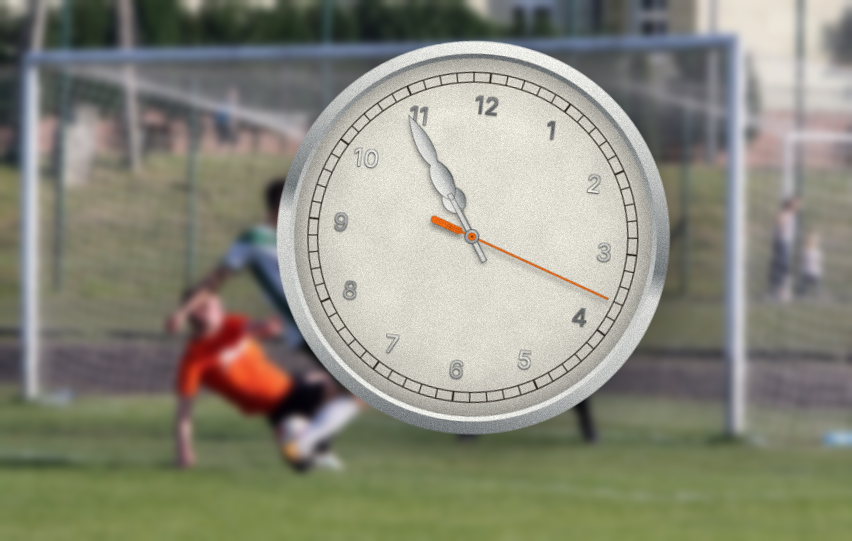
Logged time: 10,54,18
